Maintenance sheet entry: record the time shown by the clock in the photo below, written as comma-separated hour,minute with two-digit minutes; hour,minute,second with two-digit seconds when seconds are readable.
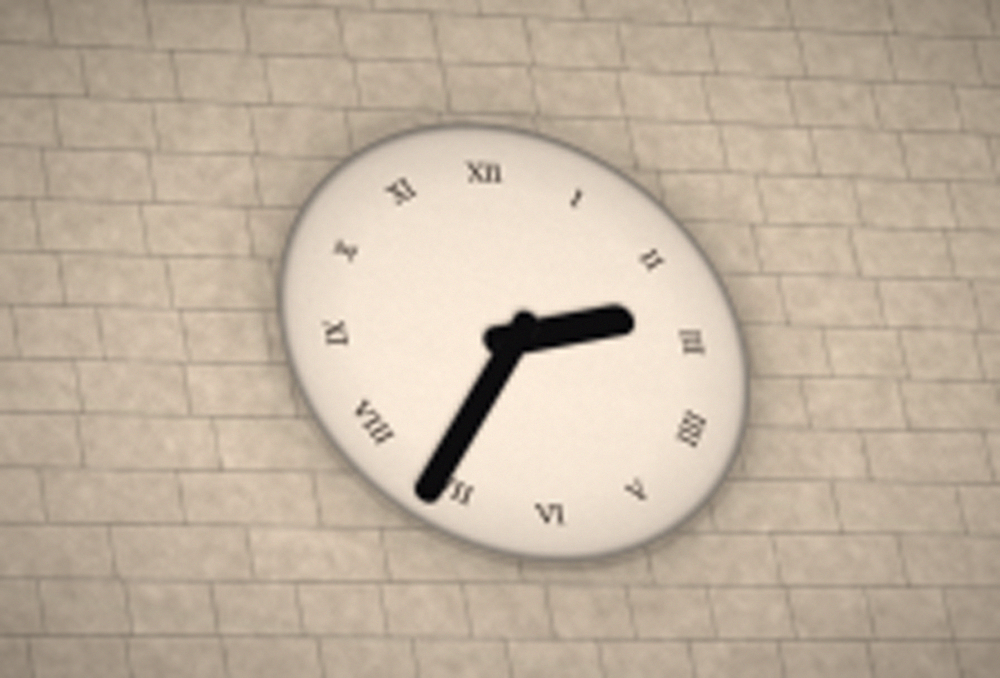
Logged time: 2,36
